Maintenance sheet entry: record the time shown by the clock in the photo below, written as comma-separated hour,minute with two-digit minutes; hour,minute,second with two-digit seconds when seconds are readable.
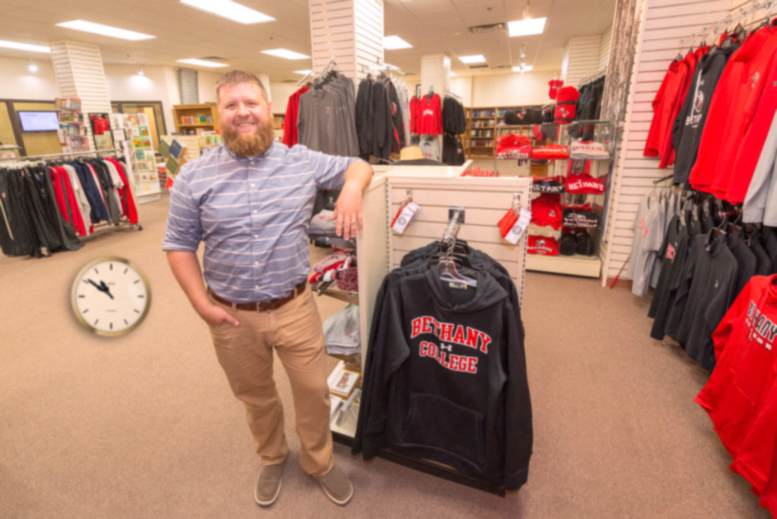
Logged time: 10,51
